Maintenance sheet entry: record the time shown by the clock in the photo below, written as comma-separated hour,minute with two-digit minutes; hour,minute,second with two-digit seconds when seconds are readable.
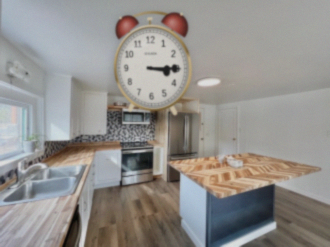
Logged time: 3,15
